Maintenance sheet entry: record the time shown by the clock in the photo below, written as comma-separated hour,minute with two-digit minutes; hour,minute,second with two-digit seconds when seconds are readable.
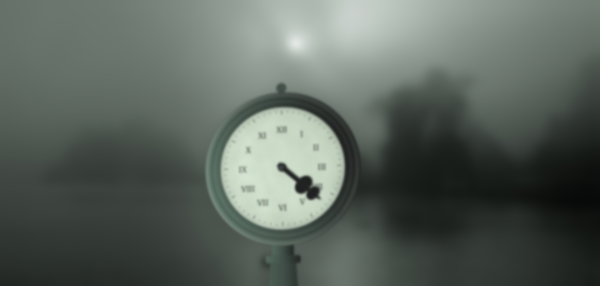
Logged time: 4,22
